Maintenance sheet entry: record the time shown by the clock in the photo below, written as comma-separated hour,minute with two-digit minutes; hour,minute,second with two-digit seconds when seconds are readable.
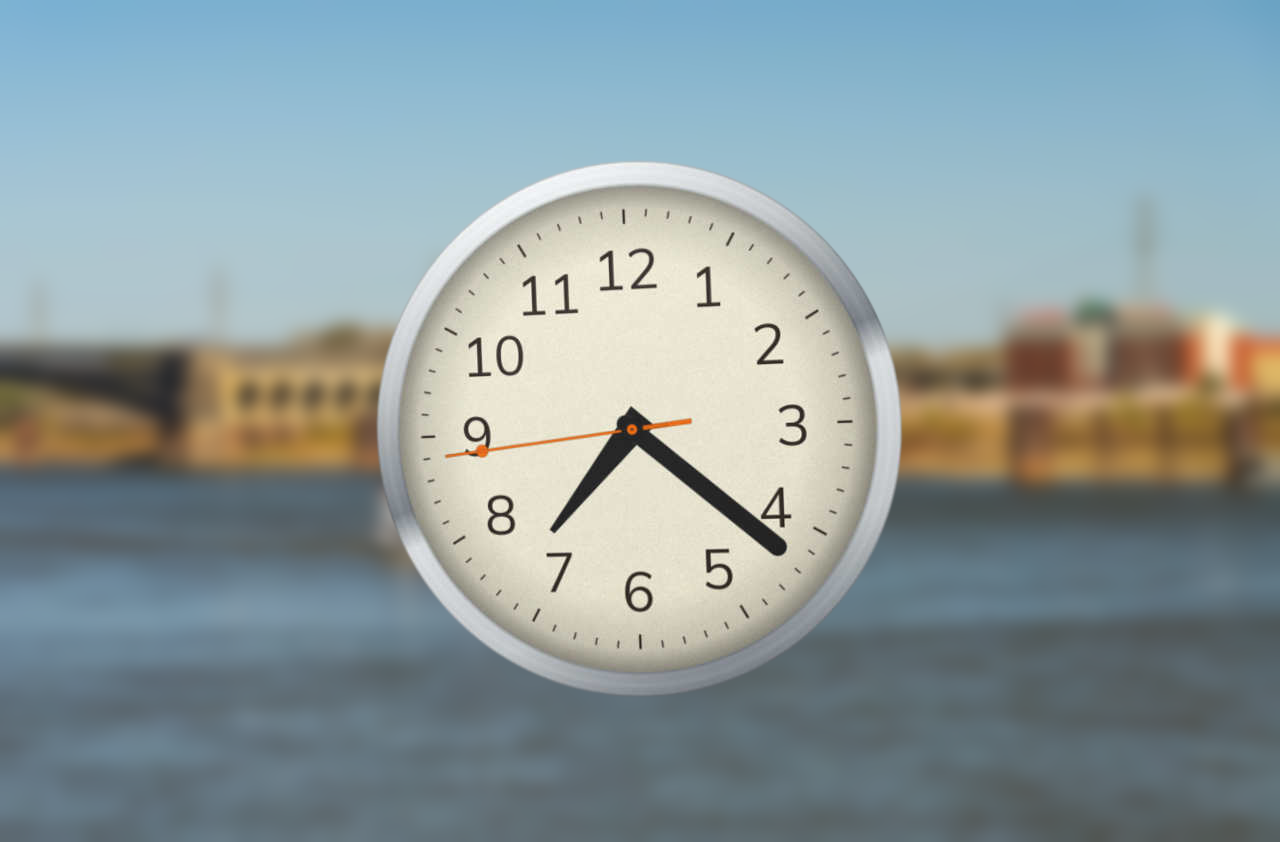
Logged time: 7,21,44
